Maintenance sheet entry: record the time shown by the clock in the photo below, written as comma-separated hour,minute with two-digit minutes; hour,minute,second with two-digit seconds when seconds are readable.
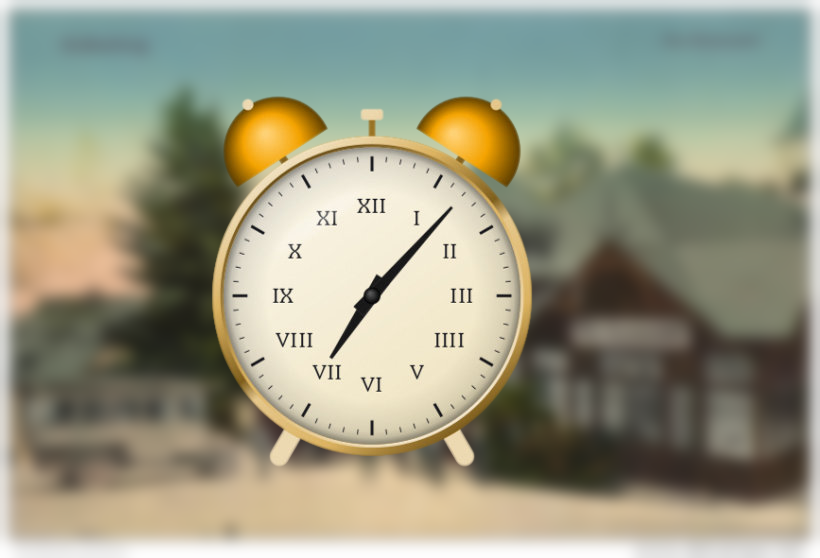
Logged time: 7,07
